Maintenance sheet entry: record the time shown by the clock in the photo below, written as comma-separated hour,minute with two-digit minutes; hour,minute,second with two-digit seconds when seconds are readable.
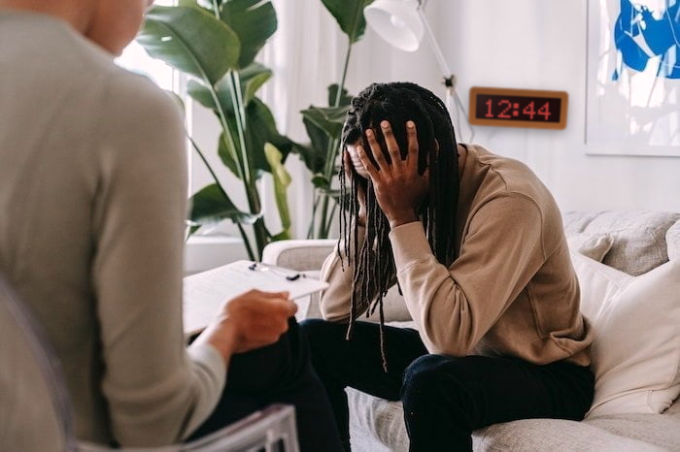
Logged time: 12,44
